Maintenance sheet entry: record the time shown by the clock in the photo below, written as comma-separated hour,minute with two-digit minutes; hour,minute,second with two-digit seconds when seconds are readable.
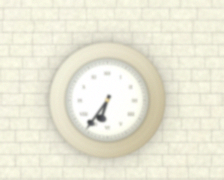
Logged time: 6,36
